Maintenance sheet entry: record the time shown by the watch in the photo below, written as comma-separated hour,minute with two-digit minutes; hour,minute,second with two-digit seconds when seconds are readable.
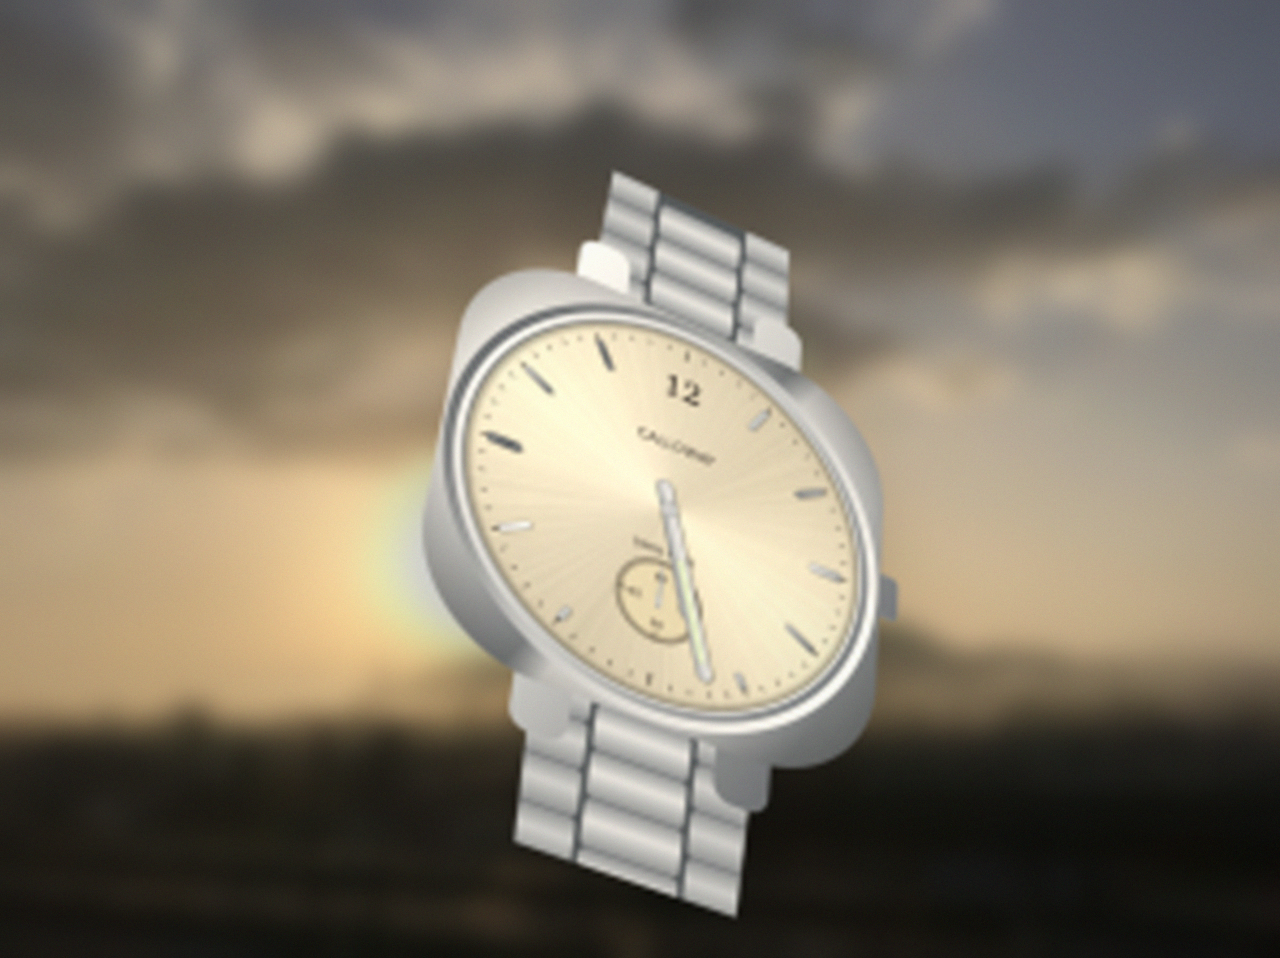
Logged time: 5,27
